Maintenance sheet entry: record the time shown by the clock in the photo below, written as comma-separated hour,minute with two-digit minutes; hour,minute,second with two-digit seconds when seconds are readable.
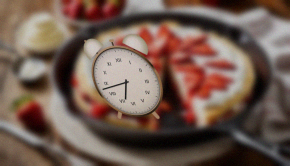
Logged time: 6,43
